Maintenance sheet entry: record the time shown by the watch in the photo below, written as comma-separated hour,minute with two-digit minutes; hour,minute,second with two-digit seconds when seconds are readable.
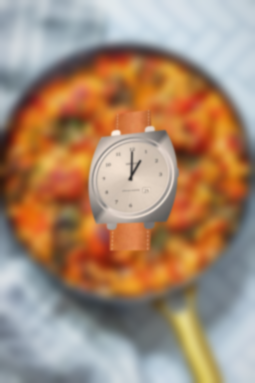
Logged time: 1,00
